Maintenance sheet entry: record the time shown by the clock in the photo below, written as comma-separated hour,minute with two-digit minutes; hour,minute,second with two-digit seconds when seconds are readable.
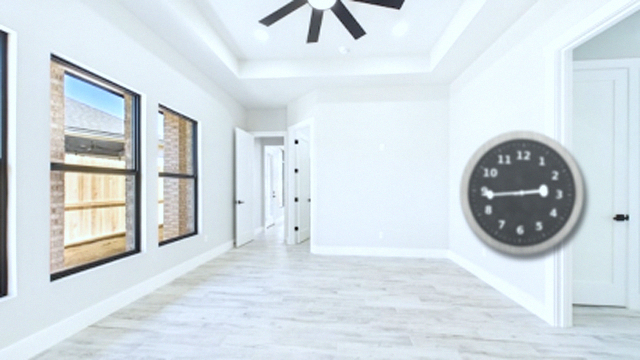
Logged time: 2,44
